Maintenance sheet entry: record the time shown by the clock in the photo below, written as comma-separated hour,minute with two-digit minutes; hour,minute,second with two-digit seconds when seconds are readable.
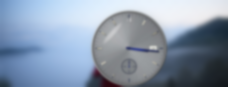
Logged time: 3,16
